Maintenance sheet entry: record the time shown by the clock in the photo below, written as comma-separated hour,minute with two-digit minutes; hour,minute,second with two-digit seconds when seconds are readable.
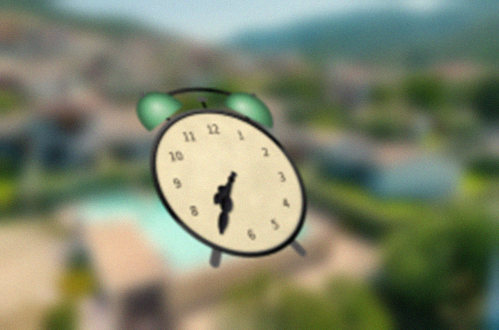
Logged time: 7,35
